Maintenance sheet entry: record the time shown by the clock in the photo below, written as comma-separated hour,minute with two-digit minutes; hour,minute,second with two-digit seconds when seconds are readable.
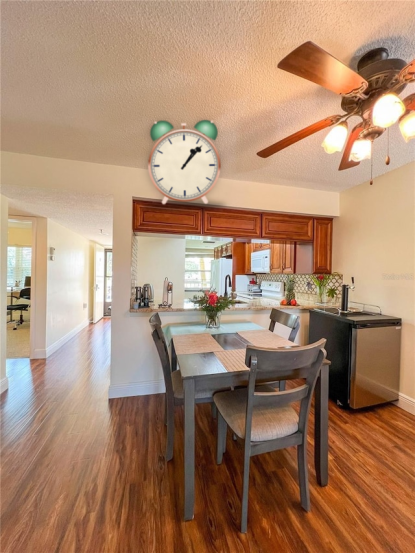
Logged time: 1,07
